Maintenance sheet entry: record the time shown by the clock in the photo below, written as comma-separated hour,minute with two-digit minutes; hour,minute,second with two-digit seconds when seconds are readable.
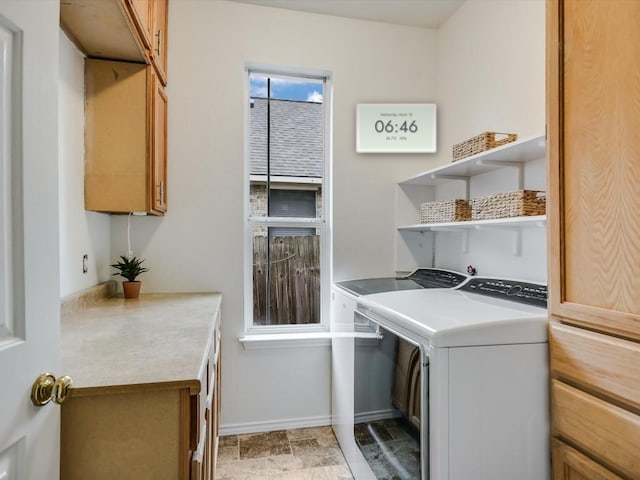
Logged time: 6,46
